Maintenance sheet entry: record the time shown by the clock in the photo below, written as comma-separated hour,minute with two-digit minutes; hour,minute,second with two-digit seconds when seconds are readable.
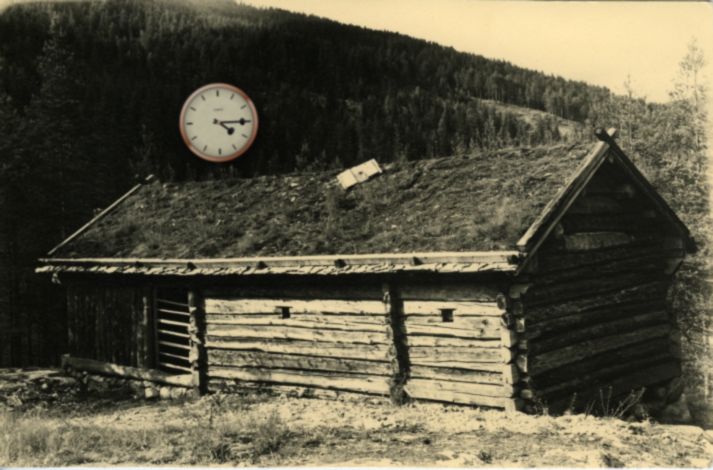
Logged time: 4,15
